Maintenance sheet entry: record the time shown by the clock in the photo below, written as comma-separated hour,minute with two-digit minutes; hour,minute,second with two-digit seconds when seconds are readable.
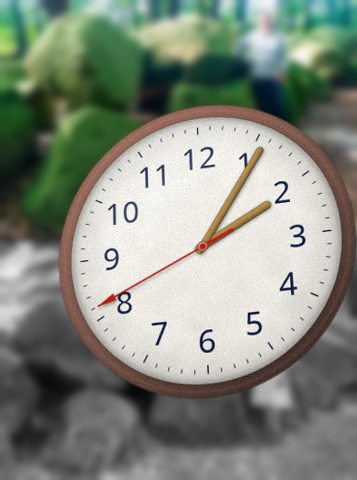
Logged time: 2,05,41
